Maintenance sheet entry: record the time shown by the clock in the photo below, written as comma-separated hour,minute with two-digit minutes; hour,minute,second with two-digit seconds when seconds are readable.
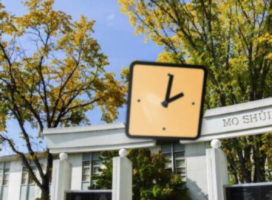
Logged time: 2,01
